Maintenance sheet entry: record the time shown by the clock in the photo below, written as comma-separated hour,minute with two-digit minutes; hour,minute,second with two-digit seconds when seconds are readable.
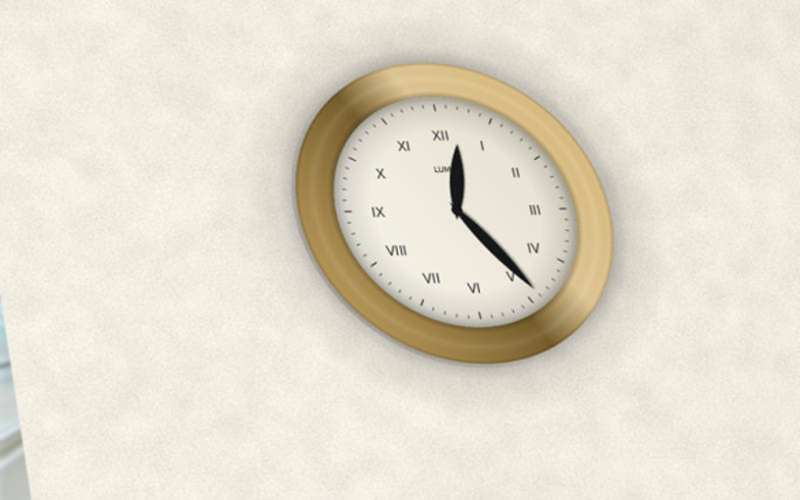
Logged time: 12,24
